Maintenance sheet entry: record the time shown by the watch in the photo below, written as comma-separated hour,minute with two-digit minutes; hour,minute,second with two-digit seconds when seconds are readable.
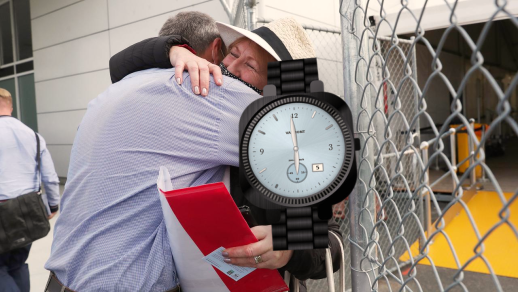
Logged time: 5,59
